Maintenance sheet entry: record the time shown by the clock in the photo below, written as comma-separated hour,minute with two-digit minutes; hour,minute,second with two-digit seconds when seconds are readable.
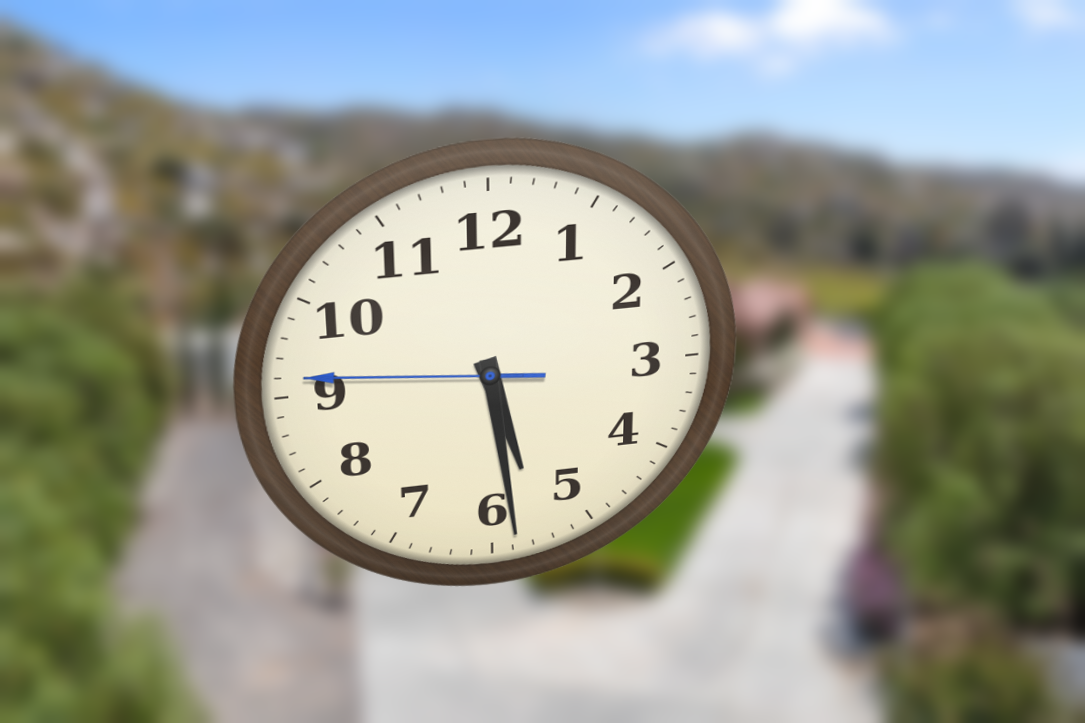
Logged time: 5,28,46
